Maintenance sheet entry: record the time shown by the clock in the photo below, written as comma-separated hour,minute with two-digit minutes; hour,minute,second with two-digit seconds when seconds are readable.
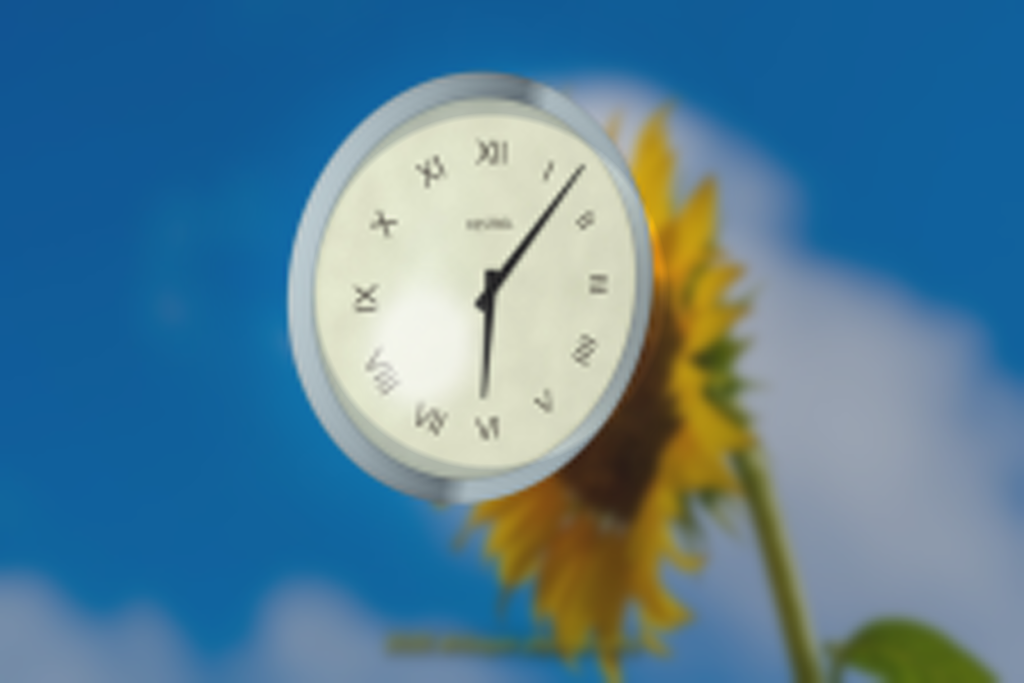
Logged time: 6,07
